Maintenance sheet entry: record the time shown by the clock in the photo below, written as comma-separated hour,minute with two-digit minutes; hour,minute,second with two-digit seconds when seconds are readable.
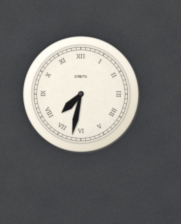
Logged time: 7,32
